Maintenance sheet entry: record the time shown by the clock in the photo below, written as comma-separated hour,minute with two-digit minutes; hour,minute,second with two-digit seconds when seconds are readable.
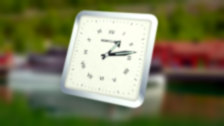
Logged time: 1,13
